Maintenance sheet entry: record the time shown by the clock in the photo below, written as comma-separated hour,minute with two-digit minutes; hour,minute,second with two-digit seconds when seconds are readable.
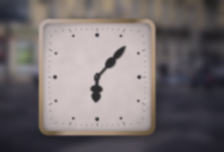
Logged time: 6,07
